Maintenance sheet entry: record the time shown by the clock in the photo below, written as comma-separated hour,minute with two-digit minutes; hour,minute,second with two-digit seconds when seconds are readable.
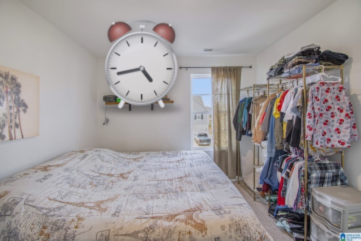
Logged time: 4,43
